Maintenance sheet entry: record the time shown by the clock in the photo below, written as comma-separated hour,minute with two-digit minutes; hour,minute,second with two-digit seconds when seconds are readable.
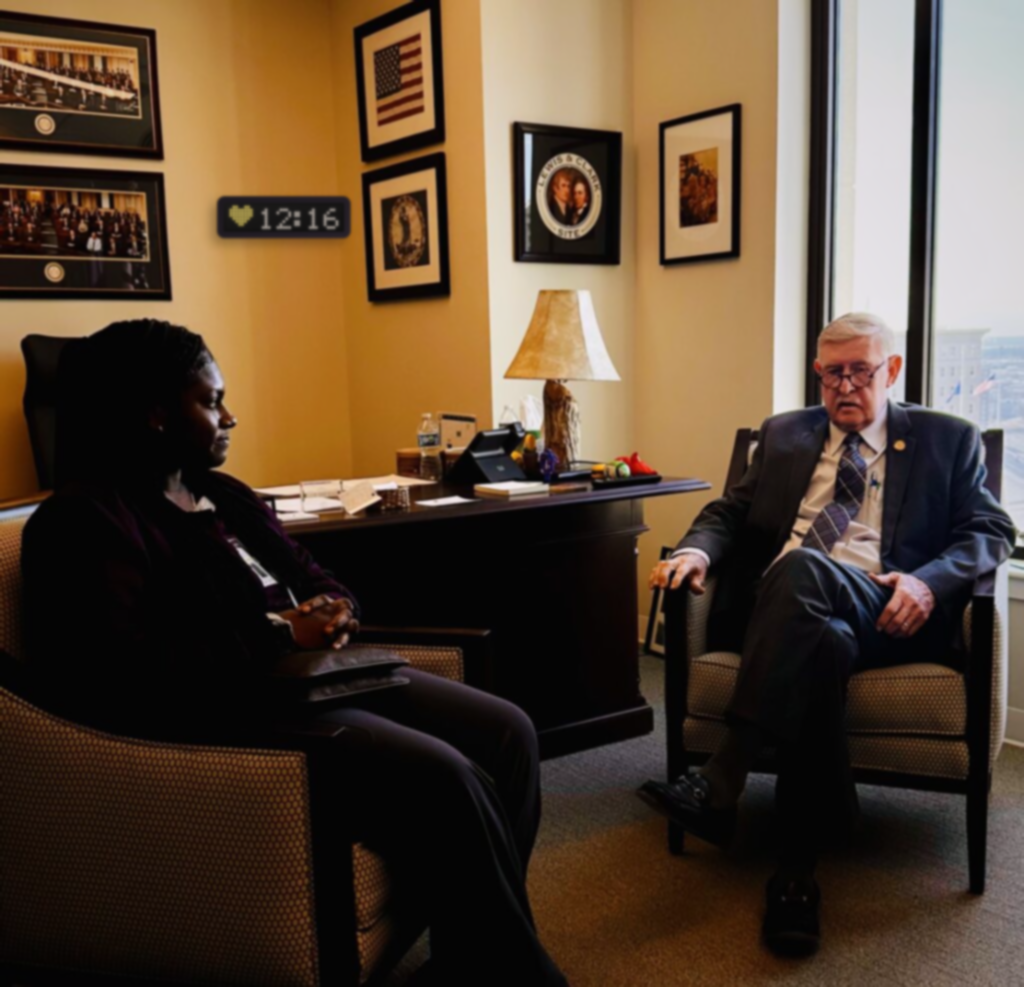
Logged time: 12,16
